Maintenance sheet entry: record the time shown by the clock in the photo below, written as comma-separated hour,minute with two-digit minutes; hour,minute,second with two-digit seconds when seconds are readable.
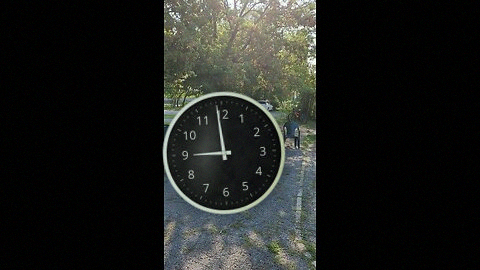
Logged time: 8,59
